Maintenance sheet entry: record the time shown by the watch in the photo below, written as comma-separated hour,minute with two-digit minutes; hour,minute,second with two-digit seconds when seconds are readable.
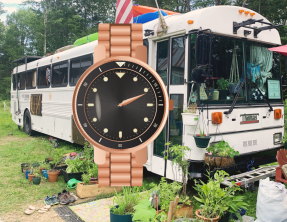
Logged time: 2,11
